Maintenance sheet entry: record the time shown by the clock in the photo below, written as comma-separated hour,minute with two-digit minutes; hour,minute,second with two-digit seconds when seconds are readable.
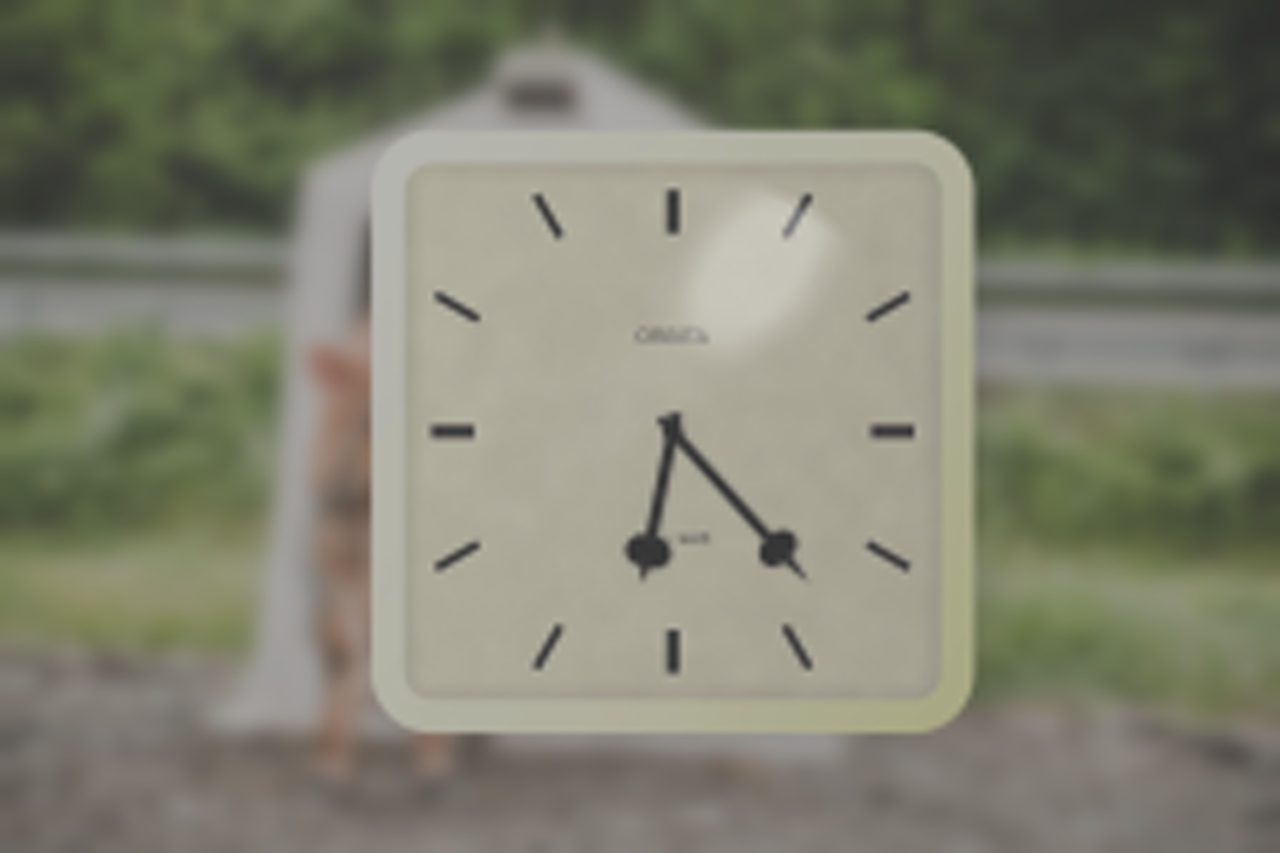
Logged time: 6,23
